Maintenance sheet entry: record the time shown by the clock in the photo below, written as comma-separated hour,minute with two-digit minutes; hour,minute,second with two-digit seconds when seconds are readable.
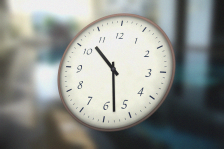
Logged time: 10,28
